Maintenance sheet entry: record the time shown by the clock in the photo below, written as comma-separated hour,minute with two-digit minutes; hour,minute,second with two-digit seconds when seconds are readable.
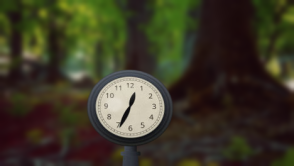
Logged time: 12,34
